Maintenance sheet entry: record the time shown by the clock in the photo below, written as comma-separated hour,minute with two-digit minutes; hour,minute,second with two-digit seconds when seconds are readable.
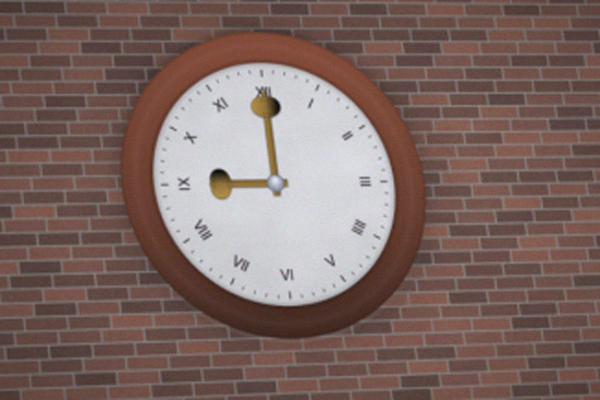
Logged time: 9,00
